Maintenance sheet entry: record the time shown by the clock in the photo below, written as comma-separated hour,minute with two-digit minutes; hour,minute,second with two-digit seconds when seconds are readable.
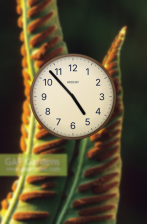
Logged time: 4,53
